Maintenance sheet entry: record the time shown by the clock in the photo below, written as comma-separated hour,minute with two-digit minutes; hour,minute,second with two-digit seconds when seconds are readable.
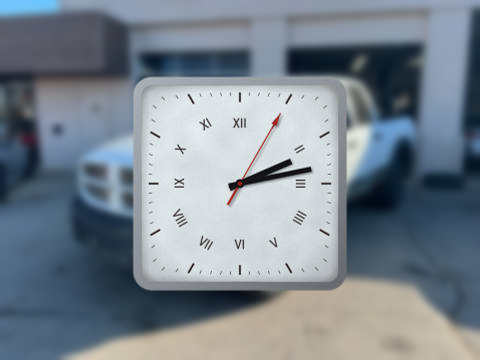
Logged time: 2,13,05
